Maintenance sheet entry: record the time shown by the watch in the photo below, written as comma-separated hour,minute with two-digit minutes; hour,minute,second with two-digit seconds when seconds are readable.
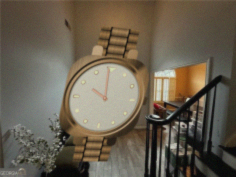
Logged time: 9,59
